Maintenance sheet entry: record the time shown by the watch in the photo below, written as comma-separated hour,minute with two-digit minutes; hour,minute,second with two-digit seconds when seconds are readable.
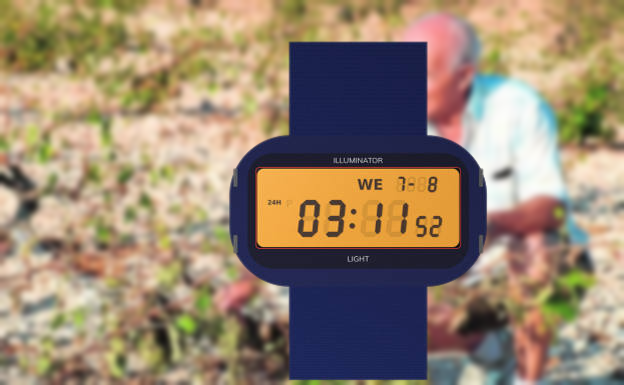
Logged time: 3,11,52
